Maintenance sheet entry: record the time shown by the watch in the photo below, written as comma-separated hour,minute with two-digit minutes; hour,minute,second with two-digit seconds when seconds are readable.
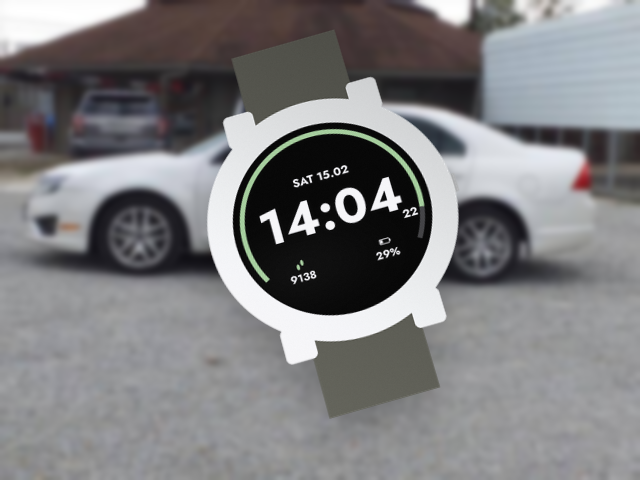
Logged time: 14,04,22
